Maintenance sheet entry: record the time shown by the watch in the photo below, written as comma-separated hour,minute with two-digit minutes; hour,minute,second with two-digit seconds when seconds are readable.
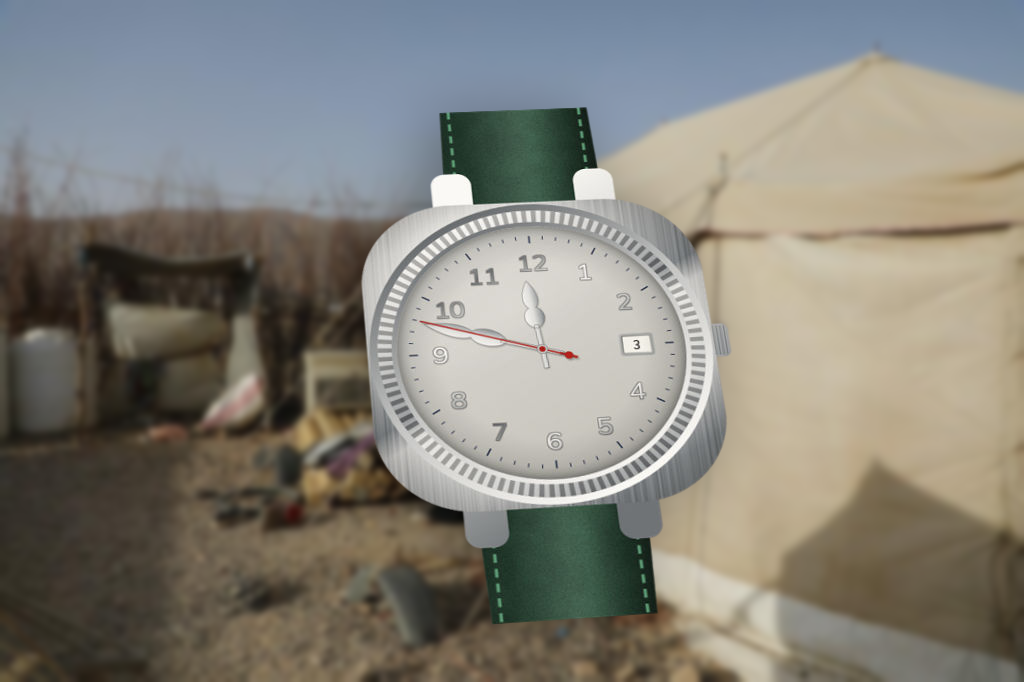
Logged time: 11,47,48
